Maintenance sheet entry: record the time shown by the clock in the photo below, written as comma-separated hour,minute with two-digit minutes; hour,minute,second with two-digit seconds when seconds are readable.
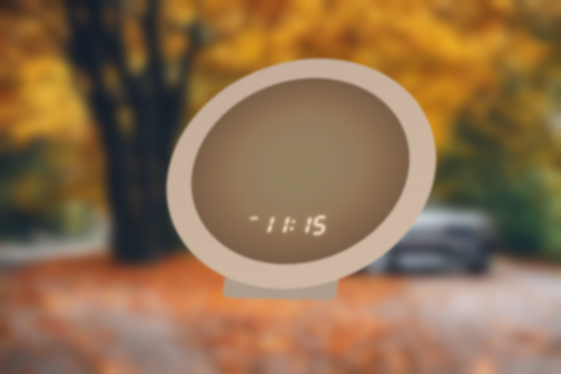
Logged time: 11,15
